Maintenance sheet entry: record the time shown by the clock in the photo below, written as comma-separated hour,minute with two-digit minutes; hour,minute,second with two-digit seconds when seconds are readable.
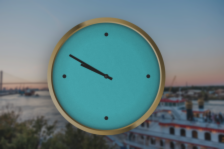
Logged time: 9,50
